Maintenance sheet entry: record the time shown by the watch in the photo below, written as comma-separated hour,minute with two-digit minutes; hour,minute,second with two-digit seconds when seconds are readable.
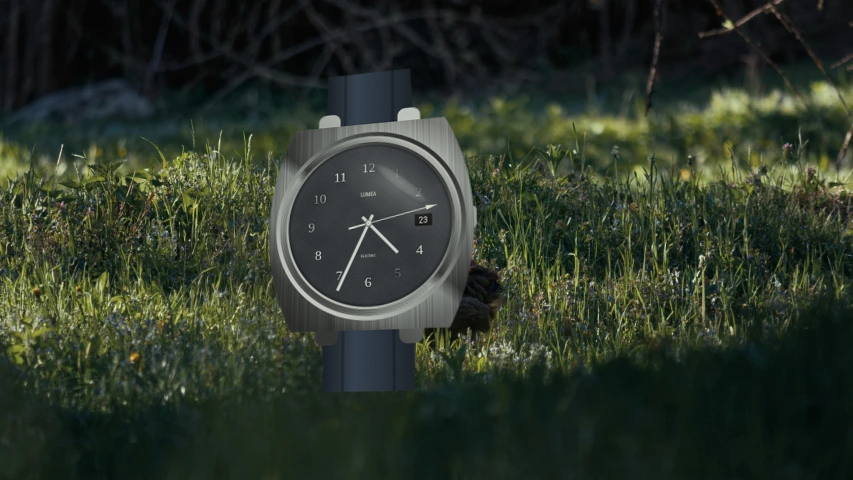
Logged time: 4,34,13
